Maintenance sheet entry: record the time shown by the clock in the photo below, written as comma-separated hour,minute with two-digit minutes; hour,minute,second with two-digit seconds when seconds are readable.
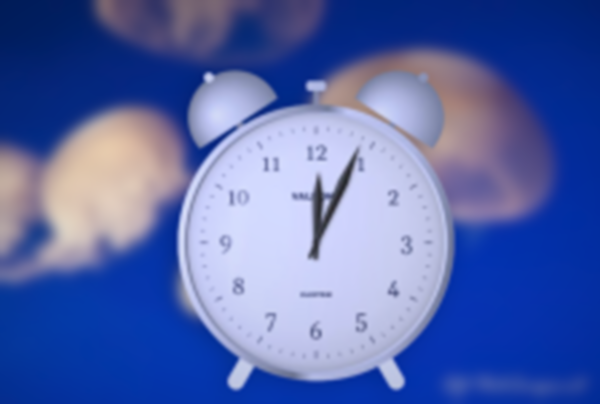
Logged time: 12,04
